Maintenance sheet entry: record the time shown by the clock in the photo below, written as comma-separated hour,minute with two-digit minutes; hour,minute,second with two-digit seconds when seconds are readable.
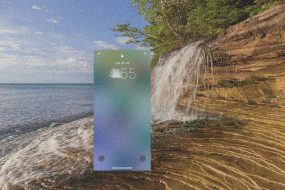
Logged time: 4,55
